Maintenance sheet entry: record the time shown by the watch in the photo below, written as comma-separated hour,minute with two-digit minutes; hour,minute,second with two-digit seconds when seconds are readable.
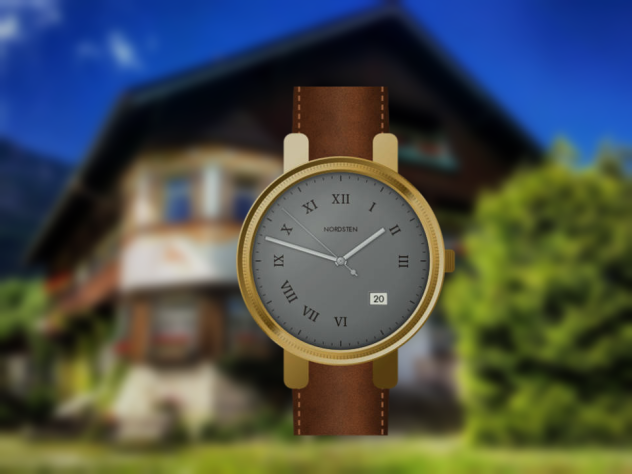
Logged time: 1,47,52
